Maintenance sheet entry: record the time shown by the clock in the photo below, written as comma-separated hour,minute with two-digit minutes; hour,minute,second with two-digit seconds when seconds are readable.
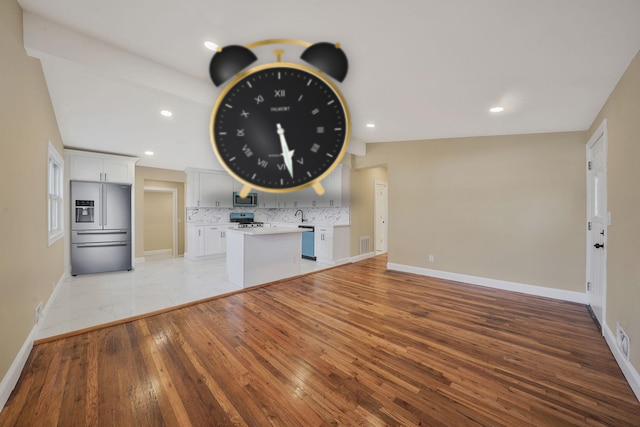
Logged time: 5,28
